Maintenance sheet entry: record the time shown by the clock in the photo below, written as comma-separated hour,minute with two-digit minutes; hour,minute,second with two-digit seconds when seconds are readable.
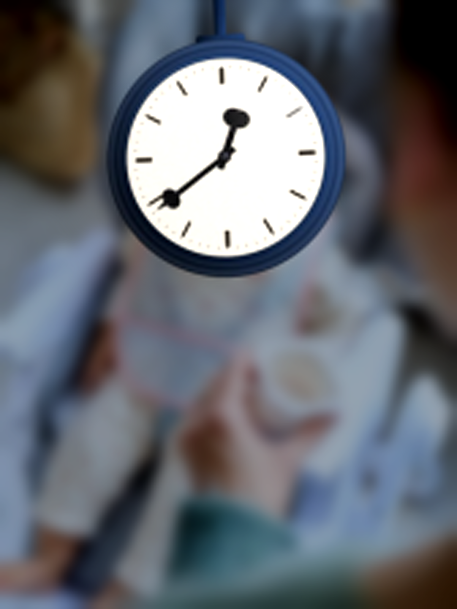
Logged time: 12,39
